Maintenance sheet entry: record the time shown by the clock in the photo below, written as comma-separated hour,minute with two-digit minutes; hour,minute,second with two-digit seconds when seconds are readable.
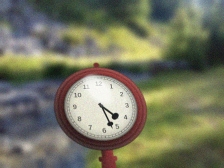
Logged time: 4,27
